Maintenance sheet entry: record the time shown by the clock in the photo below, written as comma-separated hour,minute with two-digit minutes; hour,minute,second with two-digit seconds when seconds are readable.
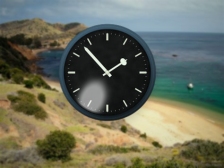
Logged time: 1,53
